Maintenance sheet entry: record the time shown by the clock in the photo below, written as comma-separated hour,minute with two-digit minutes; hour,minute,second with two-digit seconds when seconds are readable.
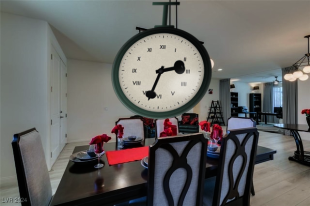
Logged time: 2,33
